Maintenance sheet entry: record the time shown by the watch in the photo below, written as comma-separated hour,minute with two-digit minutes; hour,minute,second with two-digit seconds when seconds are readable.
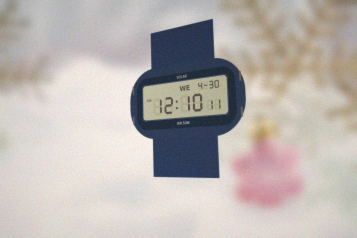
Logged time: 12,10,11
